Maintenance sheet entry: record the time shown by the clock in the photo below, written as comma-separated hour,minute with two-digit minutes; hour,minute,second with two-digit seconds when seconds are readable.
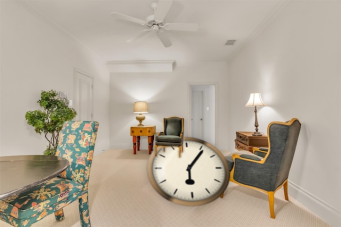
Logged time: 6,06
